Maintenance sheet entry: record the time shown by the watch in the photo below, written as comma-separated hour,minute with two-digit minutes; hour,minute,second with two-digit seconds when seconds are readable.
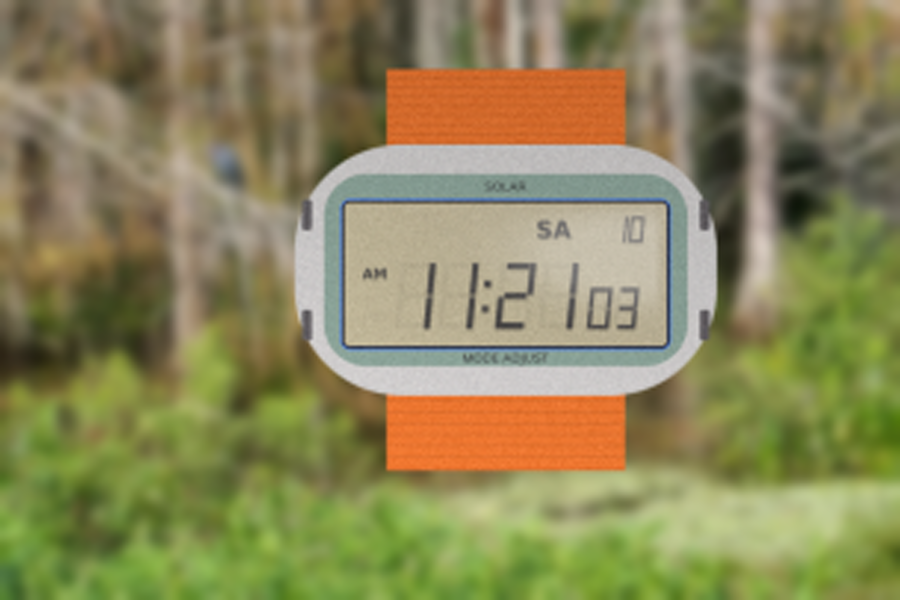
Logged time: 11,21,03
